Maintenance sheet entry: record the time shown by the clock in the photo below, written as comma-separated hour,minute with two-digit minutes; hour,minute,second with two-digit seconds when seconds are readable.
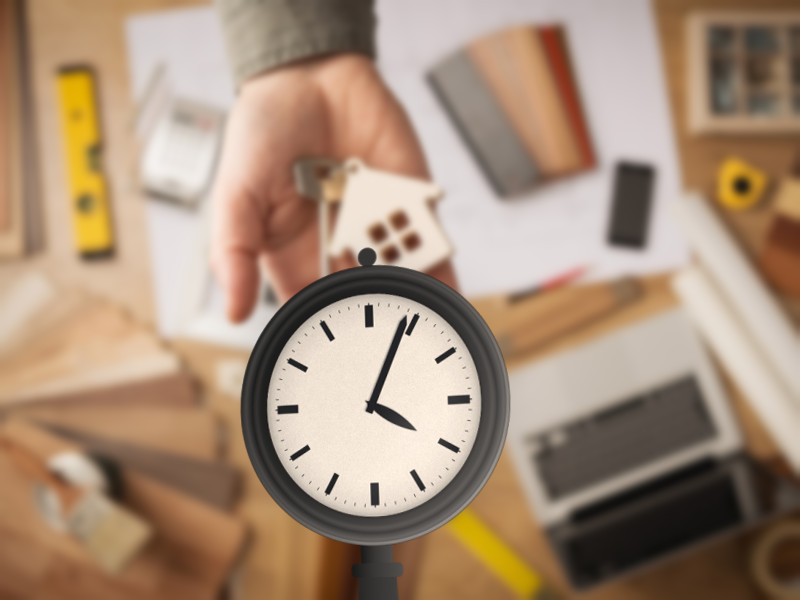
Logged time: 4,04
